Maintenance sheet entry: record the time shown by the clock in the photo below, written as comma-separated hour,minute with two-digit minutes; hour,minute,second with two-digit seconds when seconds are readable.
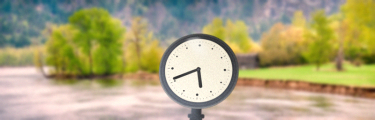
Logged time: 5,41
